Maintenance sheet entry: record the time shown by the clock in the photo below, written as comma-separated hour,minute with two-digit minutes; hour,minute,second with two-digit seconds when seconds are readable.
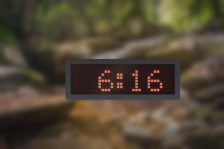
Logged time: 6,16
